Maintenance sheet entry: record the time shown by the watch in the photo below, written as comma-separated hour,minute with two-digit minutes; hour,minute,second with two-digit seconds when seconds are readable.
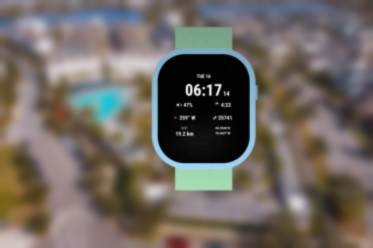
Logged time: 6,17
